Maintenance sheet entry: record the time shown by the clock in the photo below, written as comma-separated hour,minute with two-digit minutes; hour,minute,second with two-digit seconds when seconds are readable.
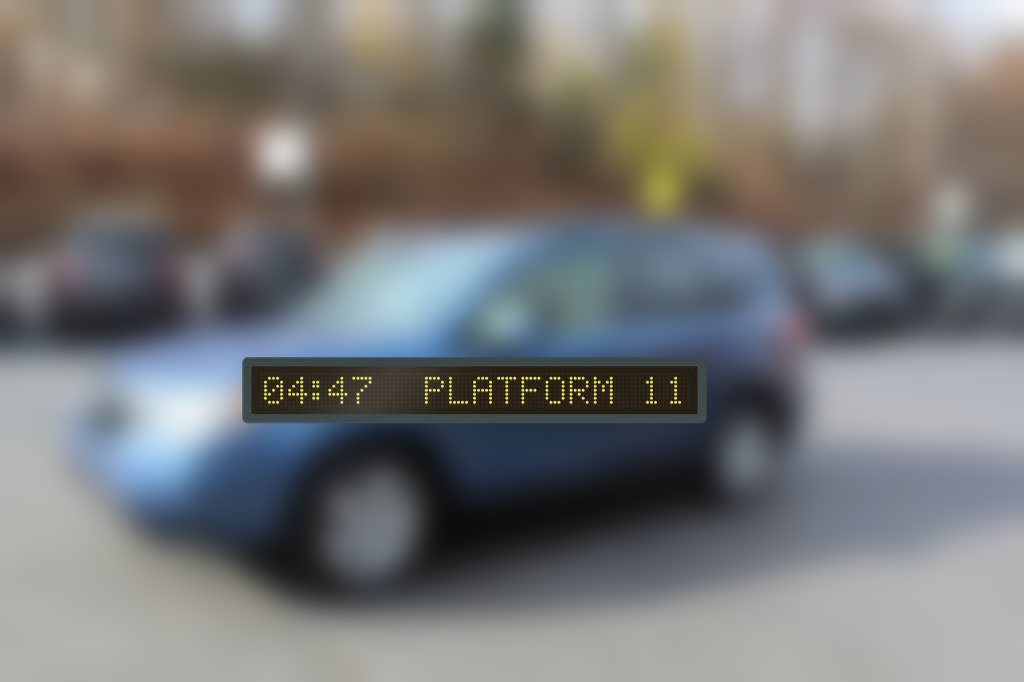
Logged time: 4,47
